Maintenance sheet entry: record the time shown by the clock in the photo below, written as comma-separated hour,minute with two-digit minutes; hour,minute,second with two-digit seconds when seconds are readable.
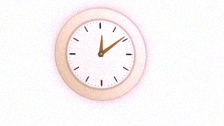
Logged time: 12,09
